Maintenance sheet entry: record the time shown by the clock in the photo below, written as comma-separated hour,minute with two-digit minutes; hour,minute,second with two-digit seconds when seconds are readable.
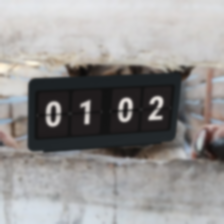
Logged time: 1,02
